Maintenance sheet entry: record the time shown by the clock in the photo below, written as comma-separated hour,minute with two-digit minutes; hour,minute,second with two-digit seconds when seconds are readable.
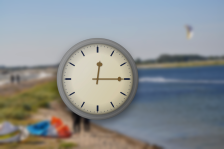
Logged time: 12,15
